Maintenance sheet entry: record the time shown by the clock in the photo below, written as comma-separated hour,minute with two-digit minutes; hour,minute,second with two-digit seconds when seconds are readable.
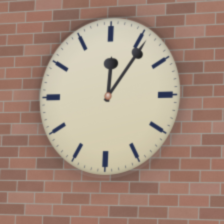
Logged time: 12,06
